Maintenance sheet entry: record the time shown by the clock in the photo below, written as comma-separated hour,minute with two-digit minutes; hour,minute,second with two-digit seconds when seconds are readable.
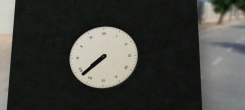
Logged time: 7,38
